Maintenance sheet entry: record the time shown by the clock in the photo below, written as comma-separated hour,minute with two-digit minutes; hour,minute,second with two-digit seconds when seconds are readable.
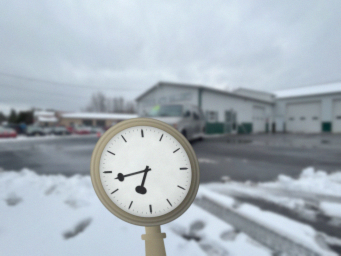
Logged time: 6,43
